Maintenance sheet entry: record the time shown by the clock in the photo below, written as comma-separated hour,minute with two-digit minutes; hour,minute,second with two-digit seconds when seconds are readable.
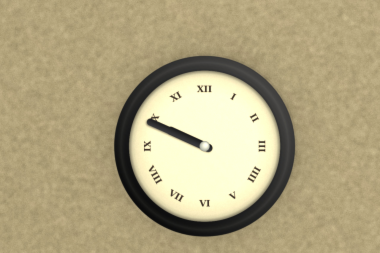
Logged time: 9,49
